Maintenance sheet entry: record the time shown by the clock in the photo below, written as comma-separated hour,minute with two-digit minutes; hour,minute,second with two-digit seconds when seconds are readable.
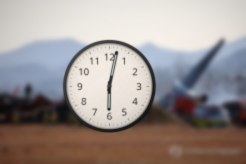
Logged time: 6,02
